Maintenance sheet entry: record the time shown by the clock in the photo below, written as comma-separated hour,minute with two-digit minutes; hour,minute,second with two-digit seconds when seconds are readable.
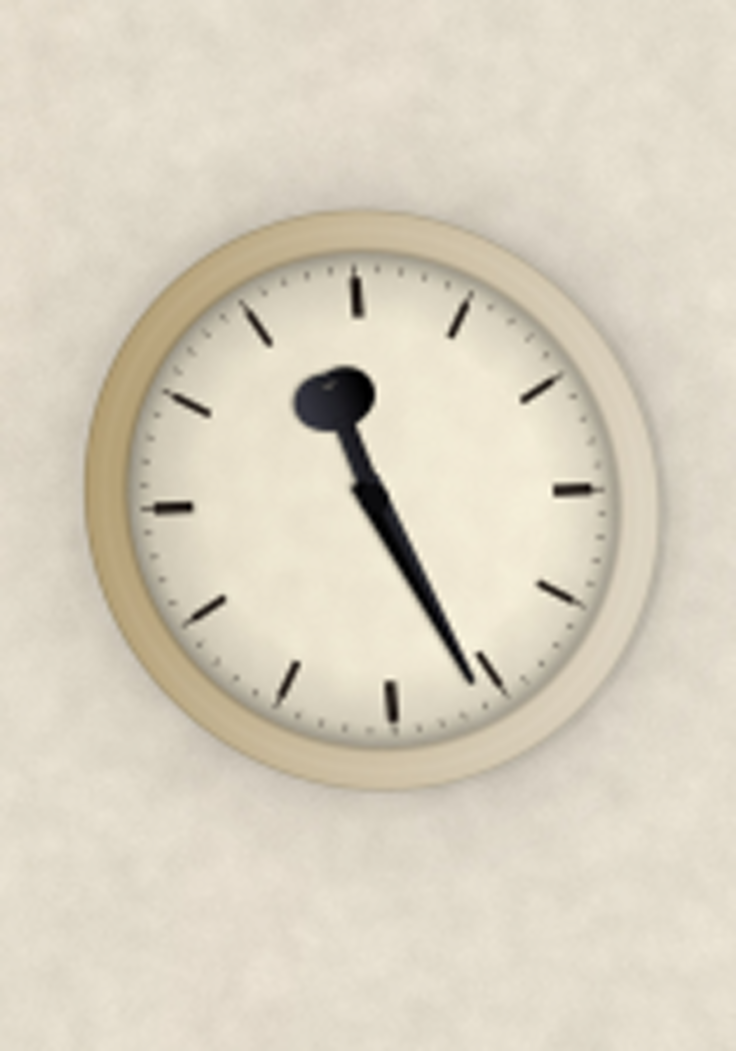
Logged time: 11,26
